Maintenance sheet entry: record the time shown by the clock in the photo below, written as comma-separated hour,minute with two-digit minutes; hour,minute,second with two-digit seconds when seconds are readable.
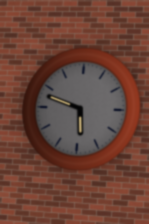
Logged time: 5,48
